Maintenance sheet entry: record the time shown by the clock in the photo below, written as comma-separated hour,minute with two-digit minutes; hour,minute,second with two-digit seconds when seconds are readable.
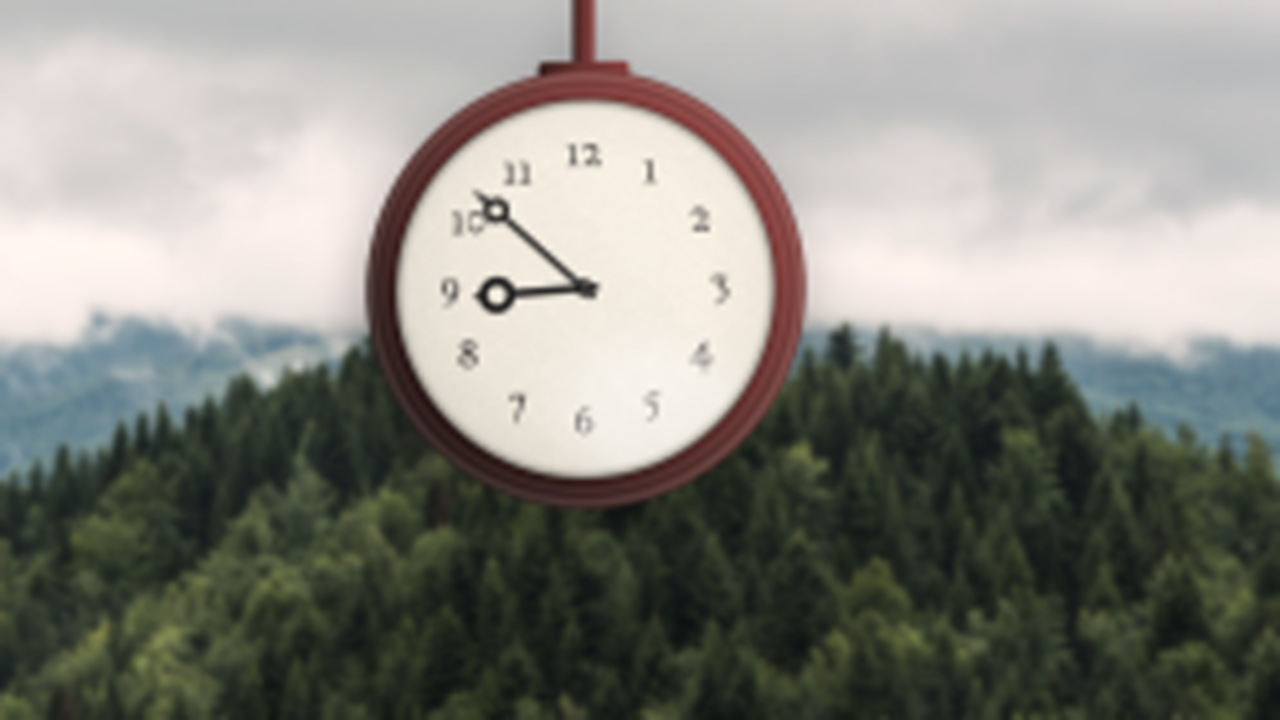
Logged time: 8,52
